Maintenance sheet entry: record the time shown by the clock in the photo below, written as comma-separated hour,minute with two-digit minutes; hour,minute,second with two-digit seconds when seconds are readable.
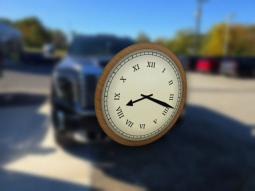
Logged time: 8,18
